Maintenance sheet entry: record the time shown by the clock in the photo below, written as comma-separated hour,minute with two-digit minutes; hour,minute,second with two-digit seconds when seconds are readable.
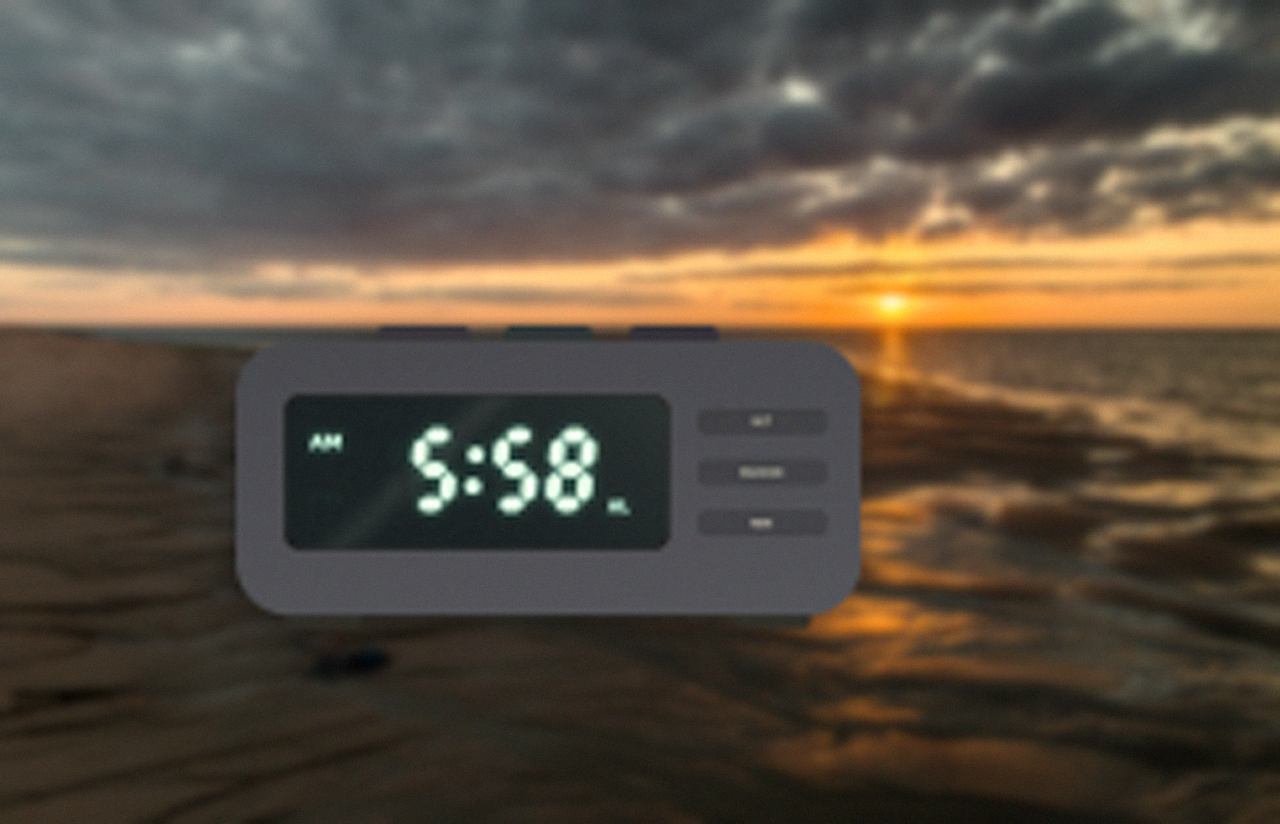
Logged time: 5,58
